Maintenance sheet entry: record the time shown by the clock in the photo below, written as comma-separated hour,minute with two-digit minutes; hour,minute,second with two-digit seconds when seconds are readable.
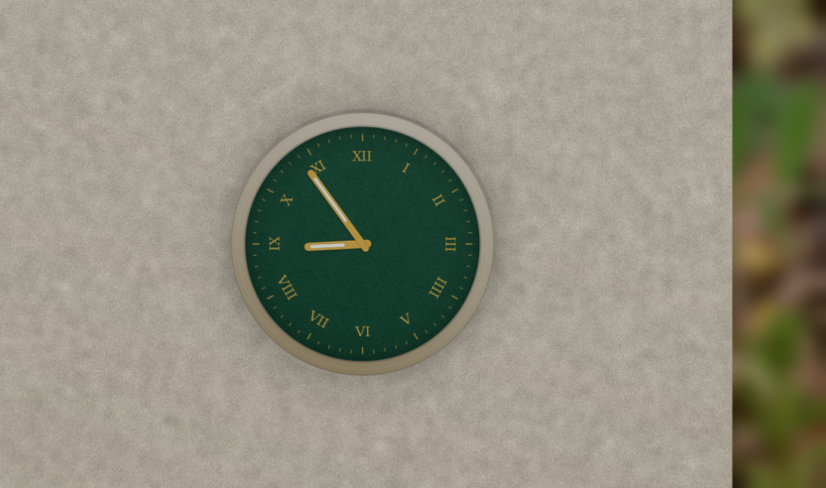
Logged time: 8,54
